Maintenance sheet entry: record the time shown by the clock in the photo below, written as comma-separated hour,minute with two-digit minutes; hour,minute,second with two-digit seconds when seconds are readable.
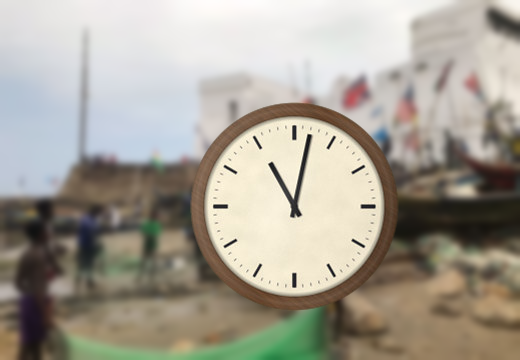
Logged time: 11,02
